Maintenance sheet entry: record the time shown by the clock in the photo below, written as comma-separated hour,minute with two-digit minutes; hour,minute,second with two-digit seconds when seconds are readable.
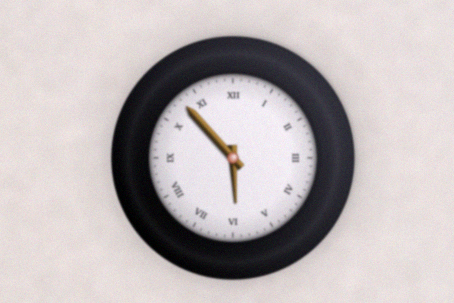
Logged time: 5,53
